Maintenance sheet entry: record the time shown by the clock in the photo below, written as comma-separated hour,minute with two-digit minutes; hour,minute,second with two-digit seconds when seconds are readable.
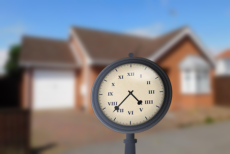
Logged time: 4,37
